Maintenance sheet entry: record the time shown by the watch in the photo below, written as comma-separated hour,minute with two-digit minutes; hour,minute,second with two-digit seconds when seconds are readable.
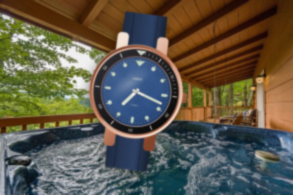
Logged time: 7,18
